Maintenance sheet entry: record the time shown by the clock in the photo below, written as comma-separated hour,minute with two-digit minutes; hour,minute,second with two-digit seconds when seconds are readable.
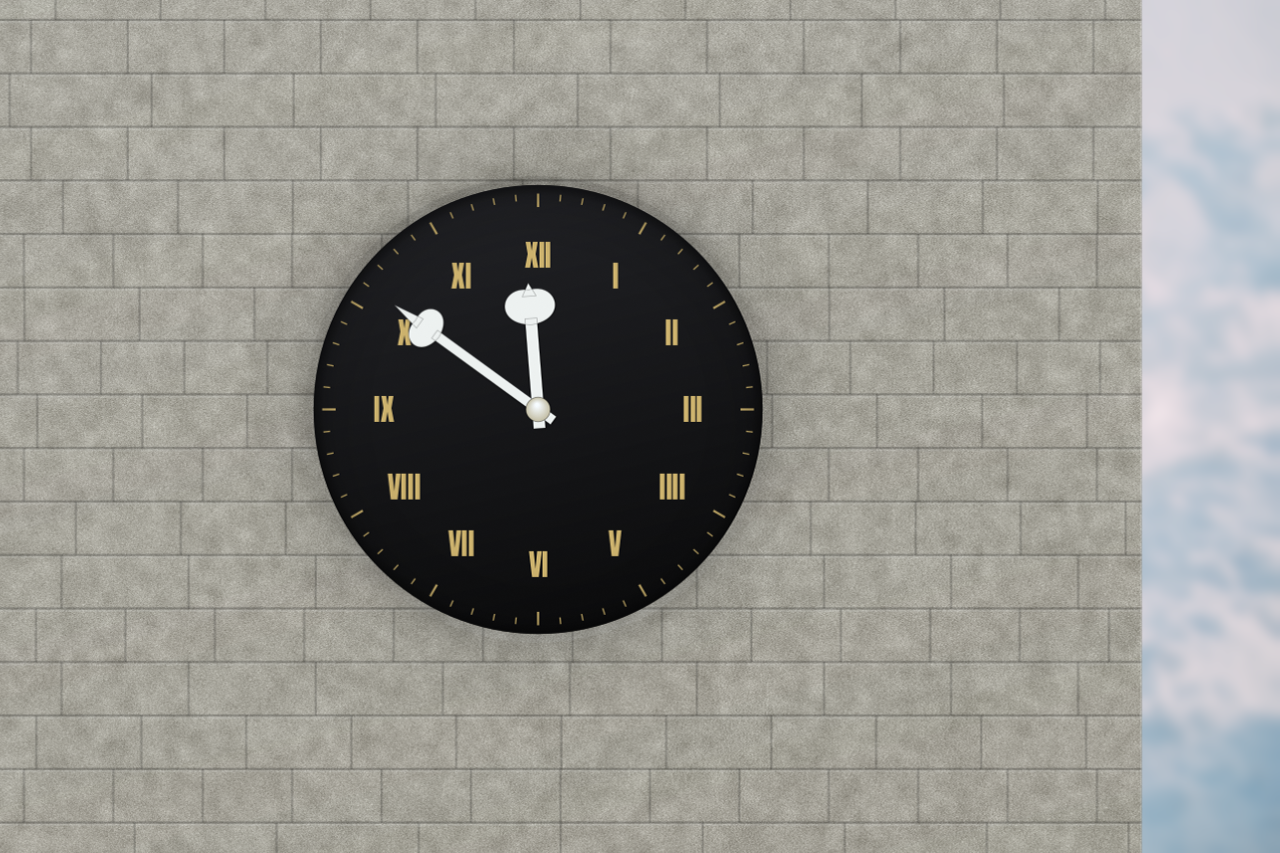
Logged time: 11,51
